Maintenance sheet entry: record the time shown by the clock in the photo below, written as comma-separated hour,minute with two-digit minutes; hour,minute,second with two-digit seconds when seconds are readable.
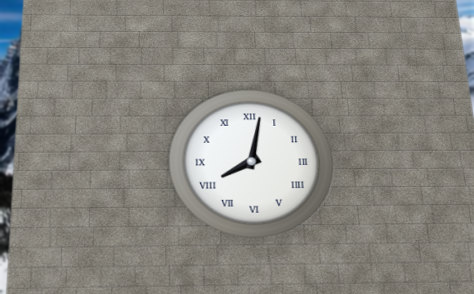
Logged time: 8,02
